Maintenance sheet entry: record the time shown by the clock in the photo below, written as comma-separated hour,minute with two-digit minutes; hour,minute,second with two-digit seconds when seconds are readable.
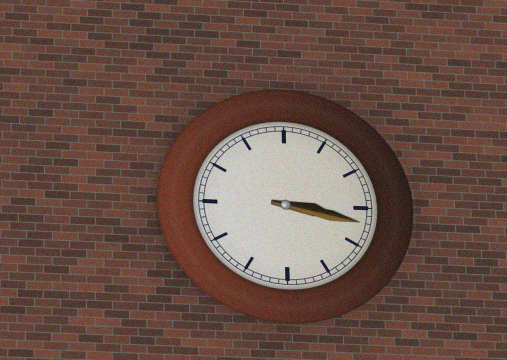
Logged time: 3,17
